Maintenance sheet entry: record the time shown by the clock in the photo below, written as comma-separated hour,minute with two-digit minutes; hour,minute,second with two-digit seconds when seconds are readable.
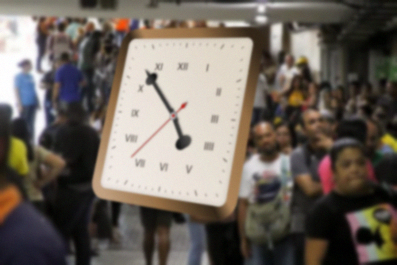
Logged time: 4,52,37
